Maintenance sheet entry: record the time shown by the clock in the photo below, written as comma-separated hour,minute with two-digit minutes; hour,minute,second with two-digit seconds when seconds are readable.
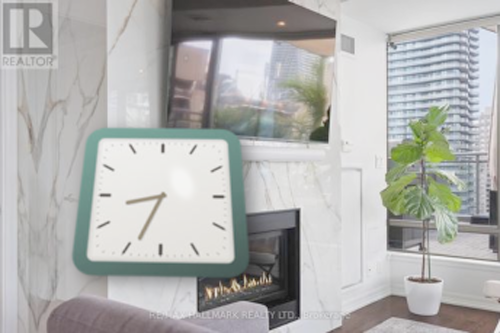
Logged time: 8,34
